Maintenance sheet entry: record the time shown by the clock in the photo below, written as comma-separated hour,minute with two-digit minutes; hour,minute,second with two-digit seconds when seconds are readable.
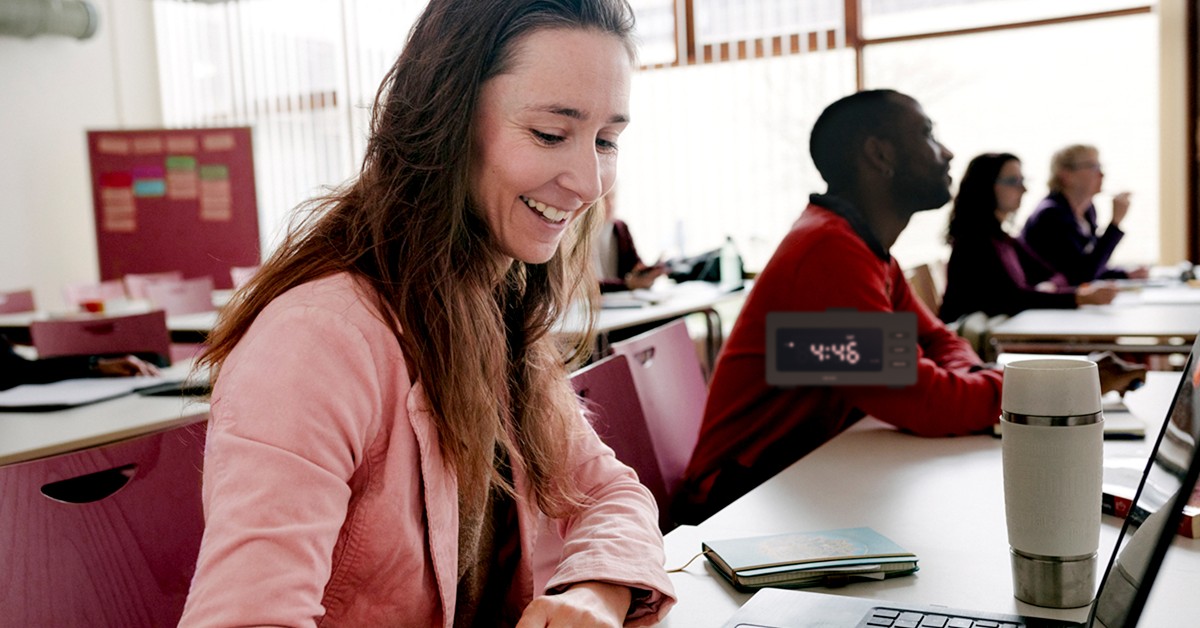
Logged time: 4,46
